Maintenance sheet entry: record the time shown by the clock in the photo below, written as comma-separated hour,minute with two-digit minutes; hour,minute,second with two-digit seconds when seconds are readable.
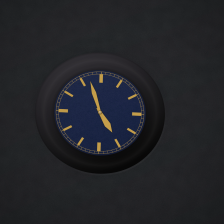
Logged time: 4,57
